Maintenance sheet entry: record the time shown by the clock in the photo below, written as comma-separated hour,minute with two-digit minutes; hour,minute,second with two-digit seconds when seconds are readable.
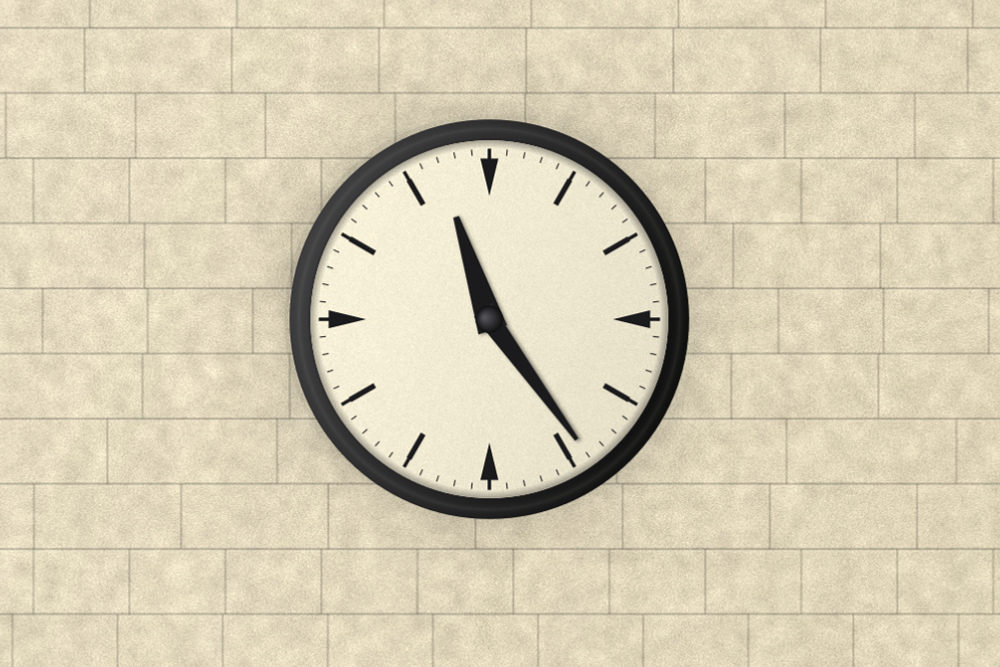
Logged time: 11,24
